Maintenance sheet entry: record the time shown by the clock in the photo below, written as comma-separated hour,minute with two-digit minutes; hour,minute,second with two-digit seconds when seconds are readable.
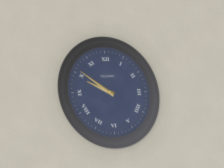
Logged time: 9,51
